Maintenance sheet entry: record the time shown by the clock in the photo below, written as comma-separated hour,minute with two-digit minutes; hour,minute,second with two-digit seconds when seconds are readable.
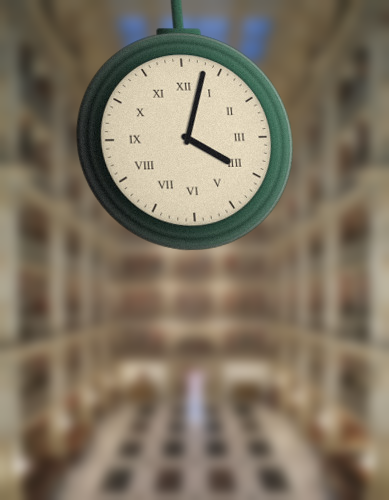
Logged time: 4,03
